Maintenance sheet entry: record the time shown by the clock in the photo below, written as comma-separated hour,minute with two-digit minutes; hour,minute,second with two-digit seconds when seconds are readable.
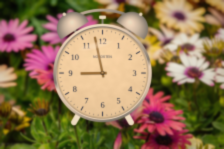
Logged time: 8,58
